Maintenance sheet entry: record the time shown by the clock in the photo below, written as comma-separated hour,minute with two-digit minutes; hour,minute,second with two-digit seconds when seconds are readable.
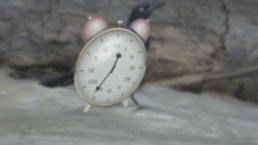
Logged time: 12,36
